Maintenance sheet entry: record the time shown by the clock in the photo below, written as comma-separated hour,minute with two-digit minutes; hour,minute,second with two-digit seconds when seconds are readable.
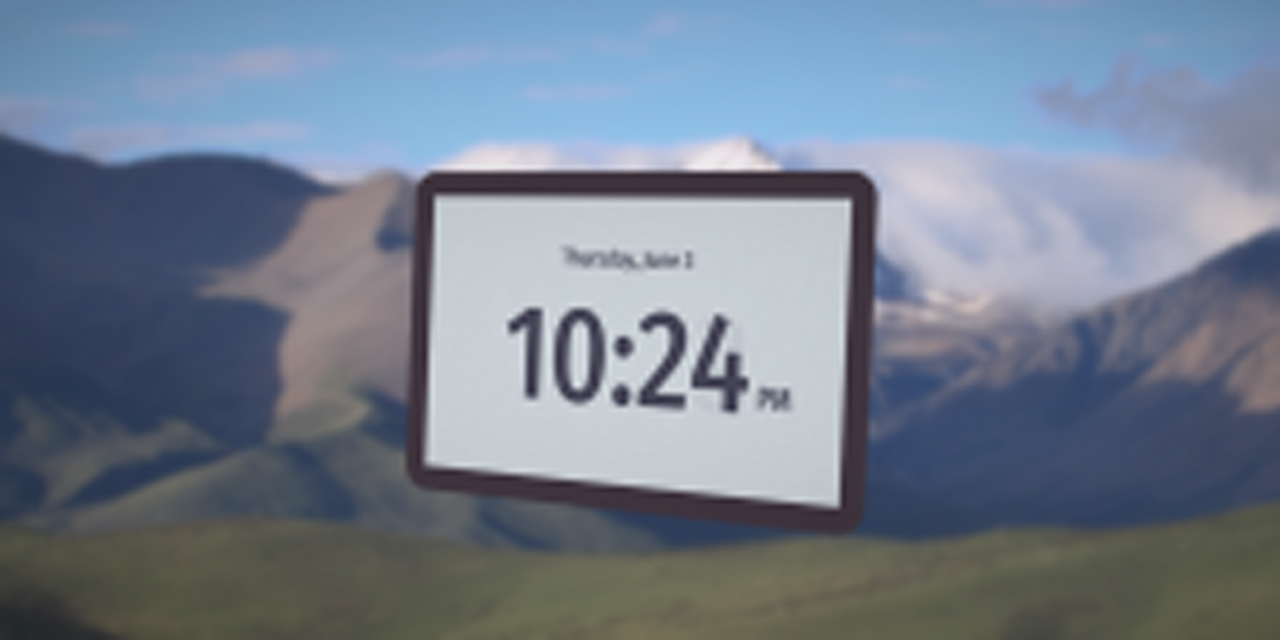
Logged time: 10,24
